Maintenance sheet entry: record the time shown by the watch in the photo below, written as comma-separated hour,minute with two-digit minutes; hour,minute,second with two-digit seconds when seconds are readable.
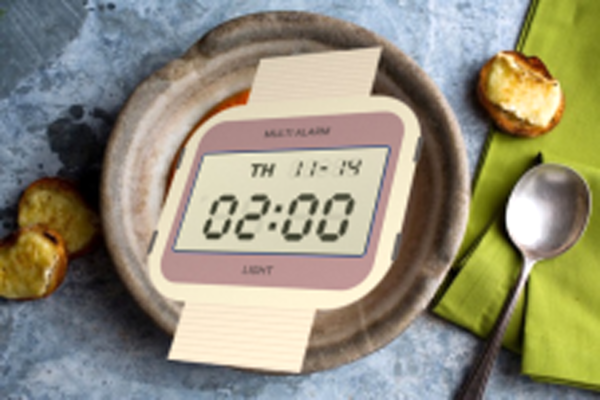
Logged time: 2,00
